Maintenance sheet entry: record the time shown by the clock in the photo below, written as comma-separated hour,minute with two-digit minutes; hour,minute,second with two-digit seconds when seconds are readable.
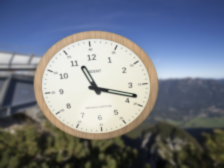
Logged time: 11,18
